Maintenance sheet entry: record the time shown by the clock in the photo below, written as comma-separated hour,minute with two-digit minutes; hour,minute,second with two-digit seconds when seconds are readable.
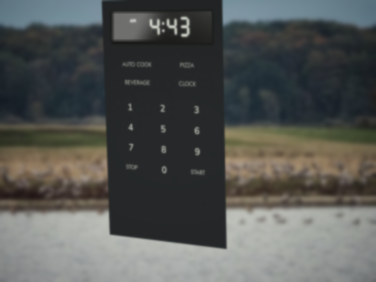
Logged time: 4,43
